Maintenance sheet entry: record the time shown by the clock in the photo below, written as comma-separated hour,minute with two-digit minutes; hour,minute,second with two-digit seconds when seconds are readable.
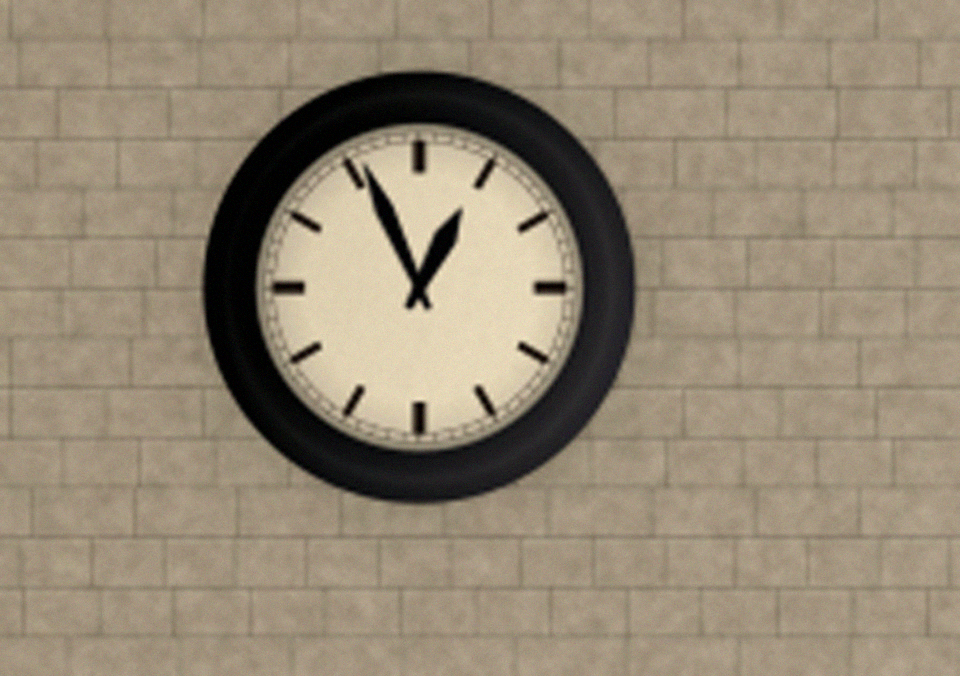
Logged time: 12,56
